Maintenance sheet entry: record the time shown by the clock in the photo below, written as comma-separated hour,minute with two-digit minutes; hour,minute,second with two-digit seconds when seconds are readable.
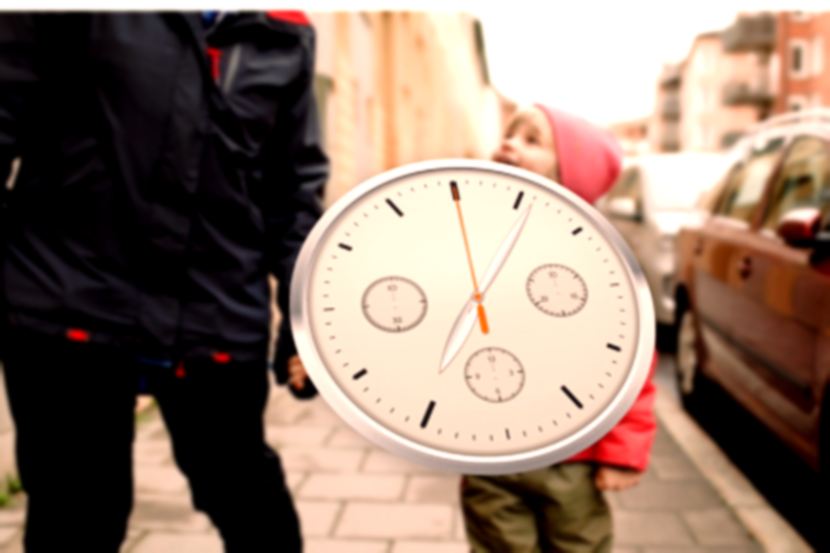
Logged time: 7,06
